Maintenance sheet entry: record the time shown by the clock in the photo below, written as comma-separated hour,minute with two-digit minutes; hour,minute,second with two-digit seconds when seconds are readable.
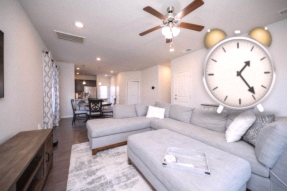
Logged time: 1,24
